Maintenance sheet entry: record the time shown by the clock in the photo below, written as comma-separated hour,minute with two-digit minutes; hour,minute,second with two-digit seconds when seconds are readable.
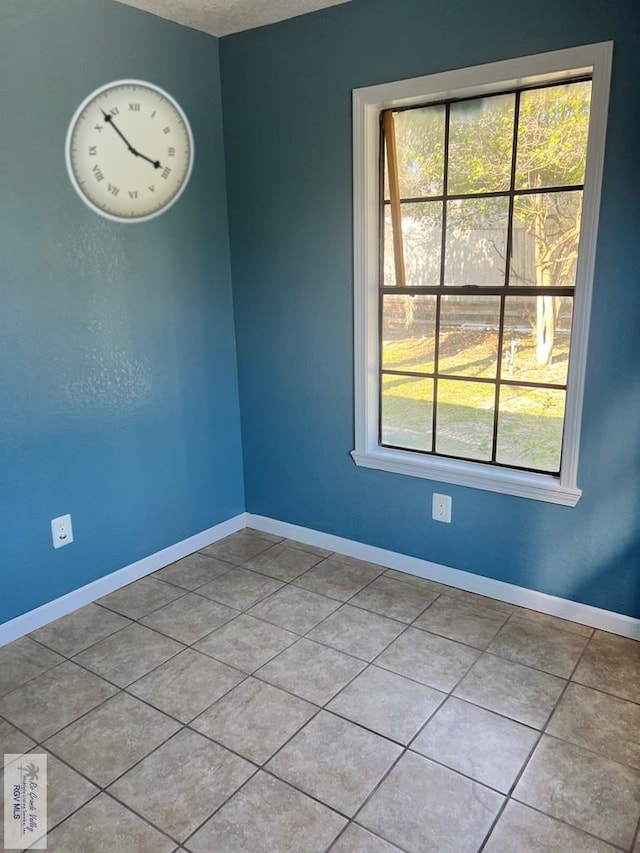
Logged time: 3,53
